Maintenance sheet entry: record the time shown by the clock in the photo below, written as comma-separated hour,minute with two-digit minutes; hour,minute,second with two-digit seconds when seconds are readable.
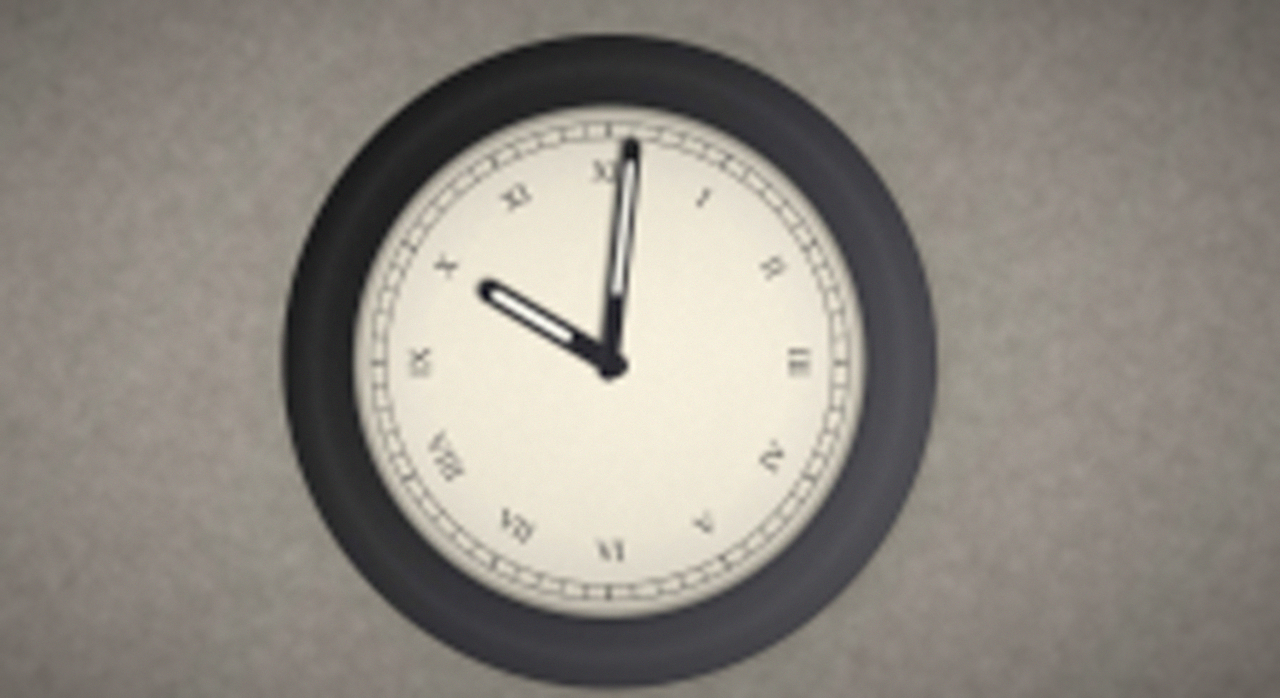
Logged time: 10,01
